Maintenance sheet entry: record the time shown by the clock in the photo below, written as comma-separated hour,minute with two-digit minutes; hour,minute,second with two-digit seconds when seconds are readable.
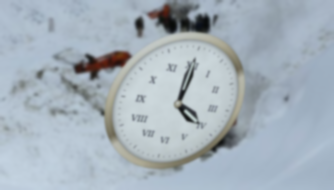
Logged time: 4,00
